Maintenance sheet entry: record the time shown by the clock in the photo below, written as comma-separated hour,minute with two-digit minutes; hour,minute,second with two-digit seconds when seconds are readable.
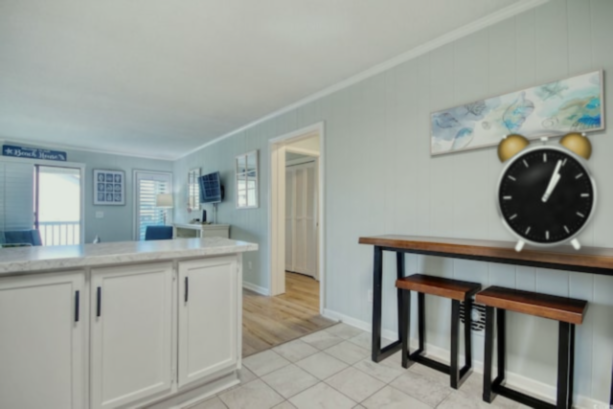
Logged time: 1,04
